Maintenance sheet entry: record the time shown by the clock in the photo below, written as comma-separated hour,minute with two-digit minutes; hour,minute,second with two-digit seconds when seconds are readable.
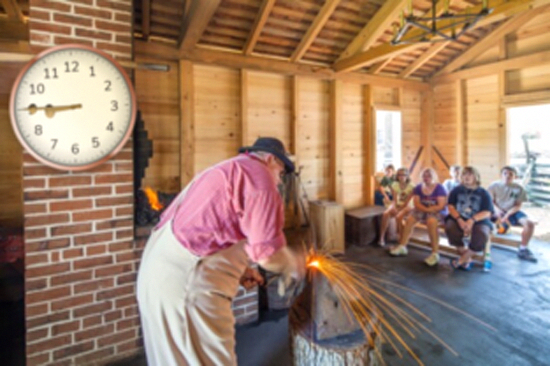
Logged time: 8,45
